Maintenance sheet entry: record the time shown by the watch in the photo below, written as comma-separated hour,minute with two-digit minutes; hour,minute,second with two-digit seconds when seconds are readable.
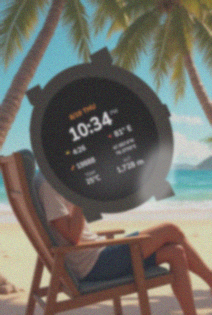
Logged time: 10,34
